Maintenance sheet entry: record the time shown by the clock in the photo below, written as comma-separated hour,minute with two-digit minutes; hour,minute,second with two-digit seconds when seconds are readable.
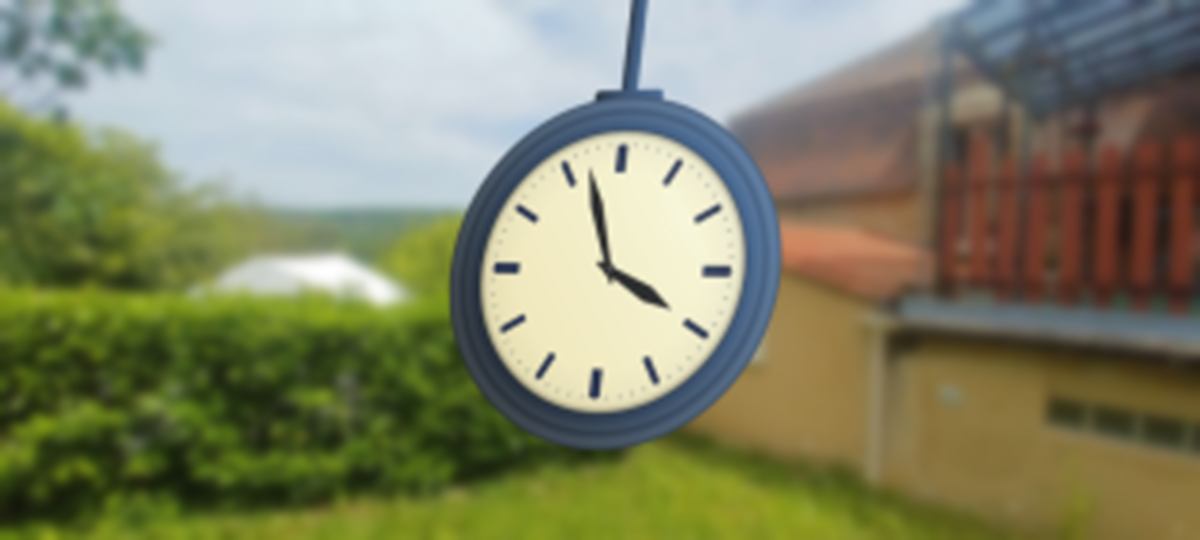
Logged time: 3,57
